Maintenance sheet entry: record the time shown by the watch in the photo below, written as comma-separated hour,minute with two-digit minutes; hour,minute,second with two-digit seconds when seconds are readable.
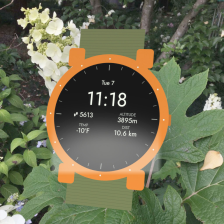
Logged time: 11,18
